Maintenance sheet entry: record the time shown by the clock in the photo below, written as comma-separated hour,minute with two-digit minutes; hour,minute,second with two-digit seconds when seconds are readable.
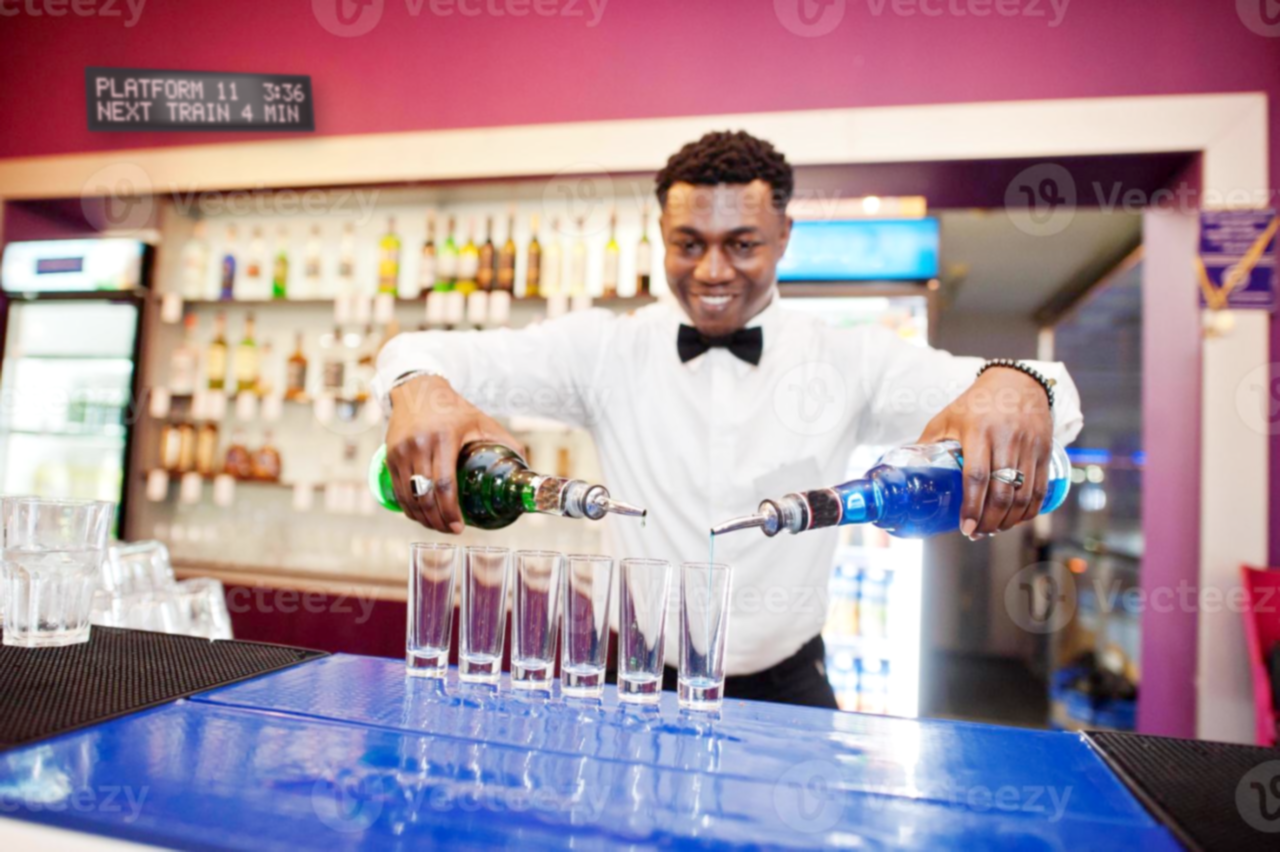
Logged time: 3,36
